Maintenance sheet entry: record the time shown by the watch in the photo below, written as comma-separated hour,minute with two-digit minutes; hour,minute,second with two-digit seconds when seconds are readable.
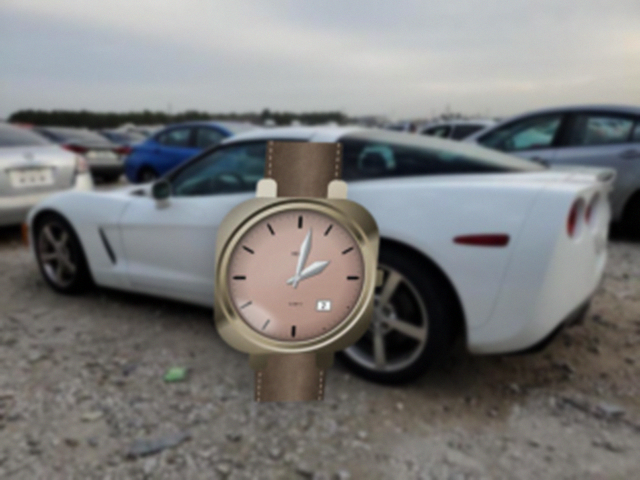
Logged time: 2,02
